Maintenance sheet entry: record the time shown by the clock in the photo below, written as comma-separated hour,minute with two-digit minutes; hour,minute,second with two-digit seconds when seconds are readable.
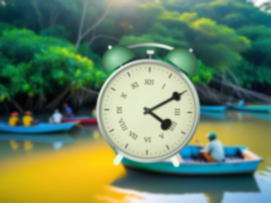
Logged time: 4,10
